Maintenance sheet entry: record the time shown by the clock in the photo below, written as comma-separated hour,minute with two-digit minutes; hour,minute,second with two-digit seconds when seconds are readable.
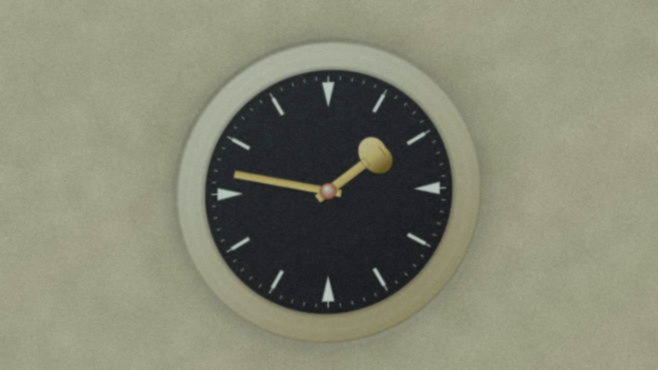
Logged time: 1,47
